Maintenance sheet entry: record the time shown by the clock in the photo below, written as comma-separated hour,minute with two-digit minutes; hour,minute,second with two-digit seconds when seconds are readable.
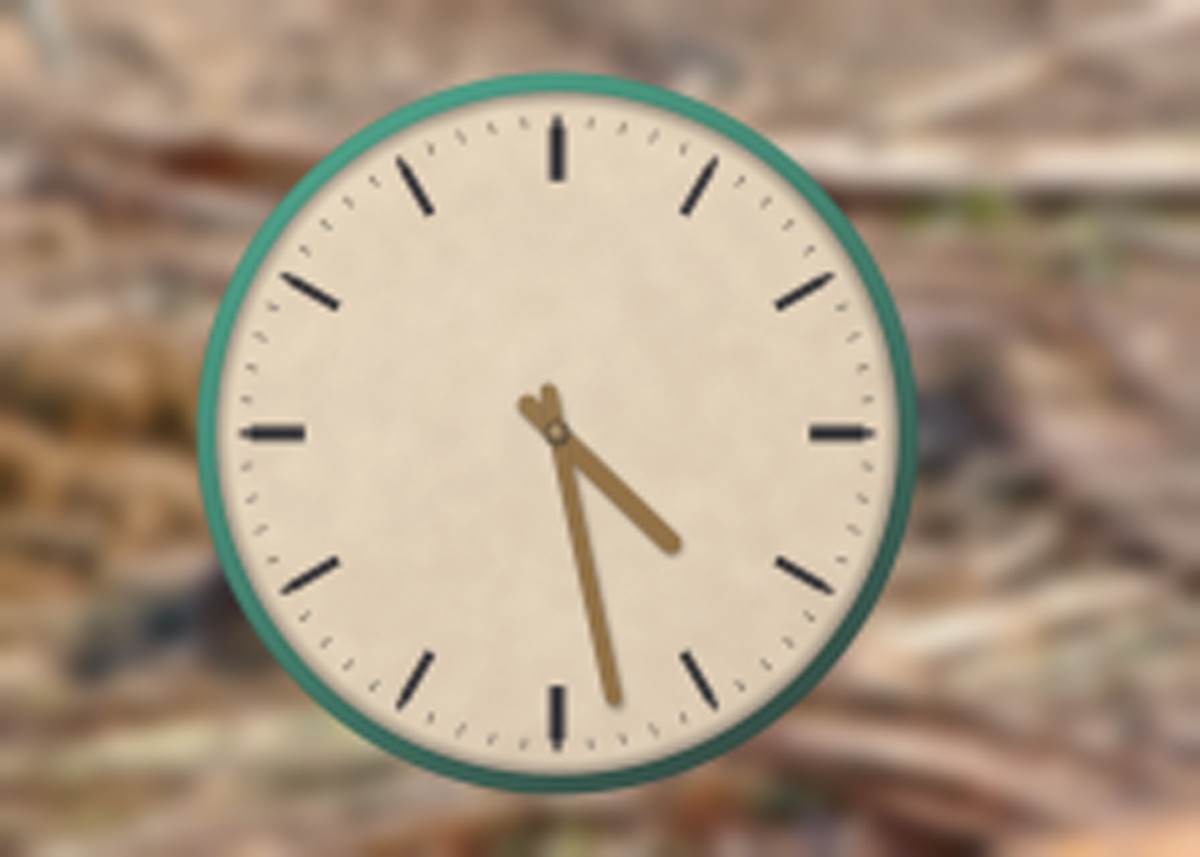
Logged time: 4,28
